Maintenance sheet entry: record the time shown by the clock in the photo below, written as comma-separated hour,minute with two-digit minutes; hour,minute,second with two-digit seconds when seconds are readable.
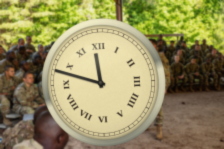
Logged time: 11,48
